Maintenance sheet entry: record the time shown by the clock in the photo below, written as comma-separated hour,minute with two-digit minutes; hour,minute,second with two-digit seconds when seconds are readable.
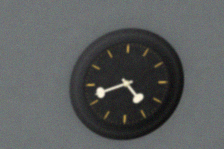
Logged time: 4,42
